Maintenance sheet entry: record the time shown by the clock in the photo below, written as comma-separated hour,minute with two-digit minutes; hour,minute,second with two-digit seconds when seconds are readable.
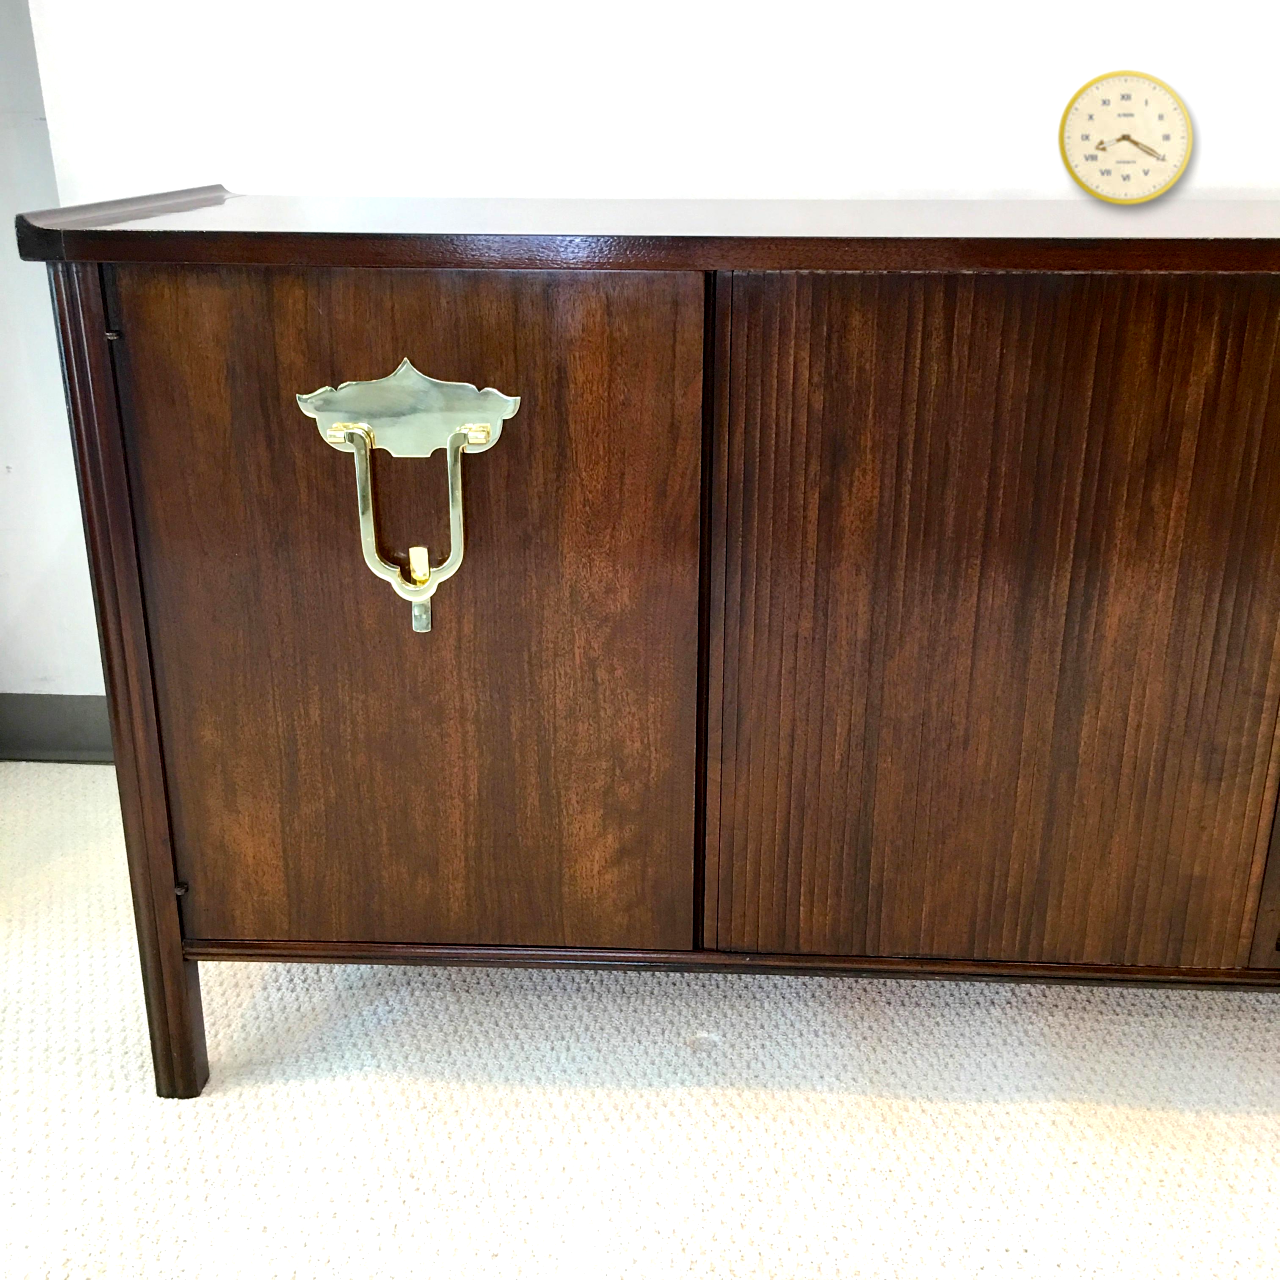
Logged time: 8,20
